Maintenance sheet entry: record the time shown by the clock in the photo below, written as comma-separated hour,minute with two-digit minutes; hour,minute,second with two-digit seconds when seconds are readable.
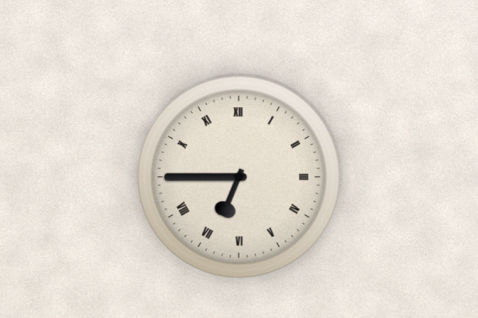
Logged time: 6,45
